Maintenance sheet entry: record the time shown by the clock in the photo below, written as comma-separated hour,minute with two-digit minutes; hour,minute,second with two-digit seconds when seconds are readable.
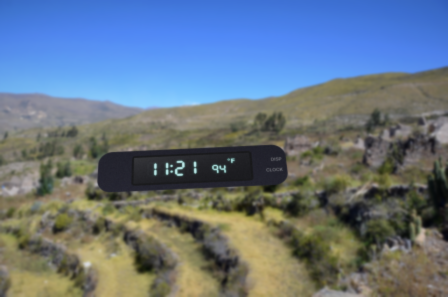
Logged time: 11,21
